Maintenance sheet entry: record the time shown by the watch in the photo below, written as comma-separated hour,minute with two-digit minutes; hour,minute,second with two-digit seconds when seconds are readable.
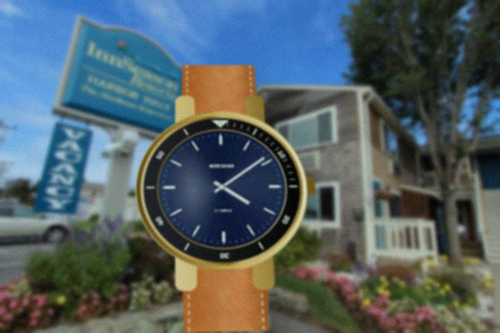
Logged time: 4,09
